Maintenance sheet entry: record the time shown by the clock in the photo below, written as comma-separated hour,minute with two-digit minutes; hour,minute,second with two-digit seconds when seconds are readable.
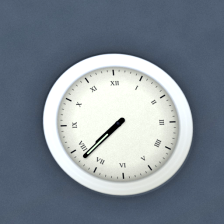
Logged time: 7,38
